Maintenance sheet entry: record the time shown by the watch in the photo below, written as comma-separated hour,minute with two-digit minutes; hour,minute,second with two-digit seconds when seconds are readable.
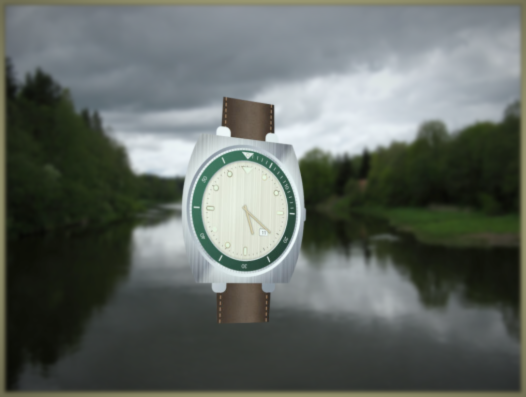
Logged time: 5,21
